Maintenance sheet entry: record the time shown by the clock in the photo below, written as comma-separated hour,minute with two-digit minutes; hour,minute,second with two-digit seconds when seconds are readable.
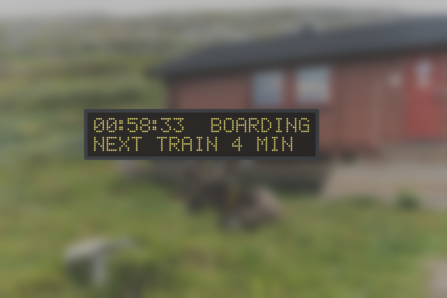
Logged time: 0,58,33
